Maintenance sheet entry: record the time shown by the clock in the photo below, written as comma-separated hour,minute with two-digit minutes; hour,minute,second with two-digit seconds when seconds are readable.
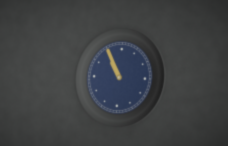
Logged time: 10,55
